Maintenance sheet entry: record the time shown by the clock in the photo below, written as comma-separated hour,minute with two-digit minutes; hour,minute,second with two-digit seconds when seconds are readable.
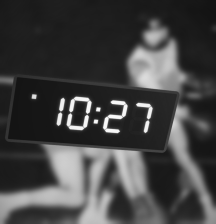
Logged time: 10,27
